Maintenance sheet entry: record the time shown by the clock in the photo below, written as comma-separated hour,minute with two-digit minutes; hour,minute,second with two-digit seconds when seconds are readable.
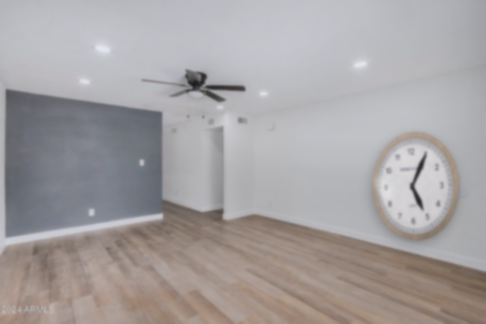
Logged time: 5,05
